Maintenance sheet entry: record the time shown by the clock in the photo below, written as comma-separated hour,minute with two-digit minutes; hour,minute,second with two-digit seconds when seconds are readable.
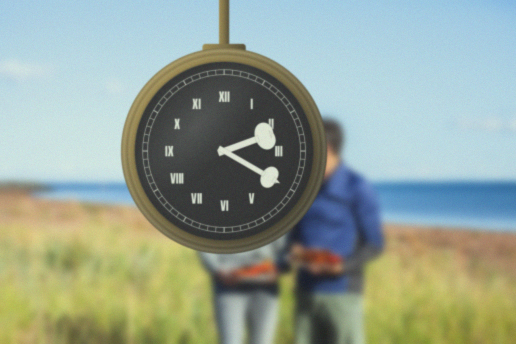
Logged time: 2,20
